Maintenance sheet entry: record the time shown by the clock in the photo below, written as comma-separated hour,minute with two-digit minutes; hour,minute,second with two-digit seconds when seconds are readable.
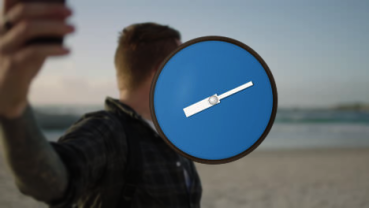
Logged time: 8,11
